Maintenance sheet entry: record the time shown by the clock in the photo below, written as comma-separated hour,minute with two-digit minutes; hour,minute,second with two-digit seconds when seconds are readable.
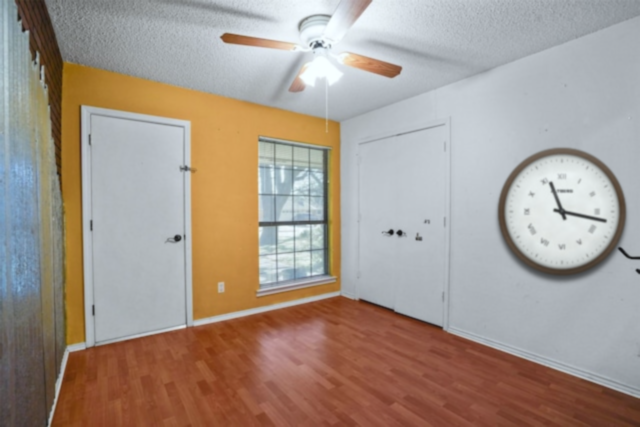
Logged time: 11,17
